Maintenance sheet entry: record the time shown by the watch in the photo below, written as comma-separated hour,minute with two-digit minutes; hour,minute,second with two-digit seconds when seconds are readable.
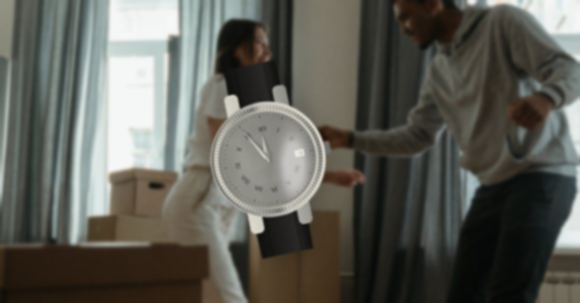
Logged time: 11,55
